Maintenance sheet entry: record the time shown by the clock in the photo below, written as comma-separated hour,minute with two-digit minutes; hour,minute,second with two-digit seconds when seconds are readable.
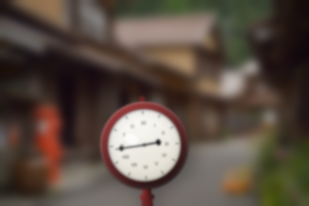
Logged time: 2,44
